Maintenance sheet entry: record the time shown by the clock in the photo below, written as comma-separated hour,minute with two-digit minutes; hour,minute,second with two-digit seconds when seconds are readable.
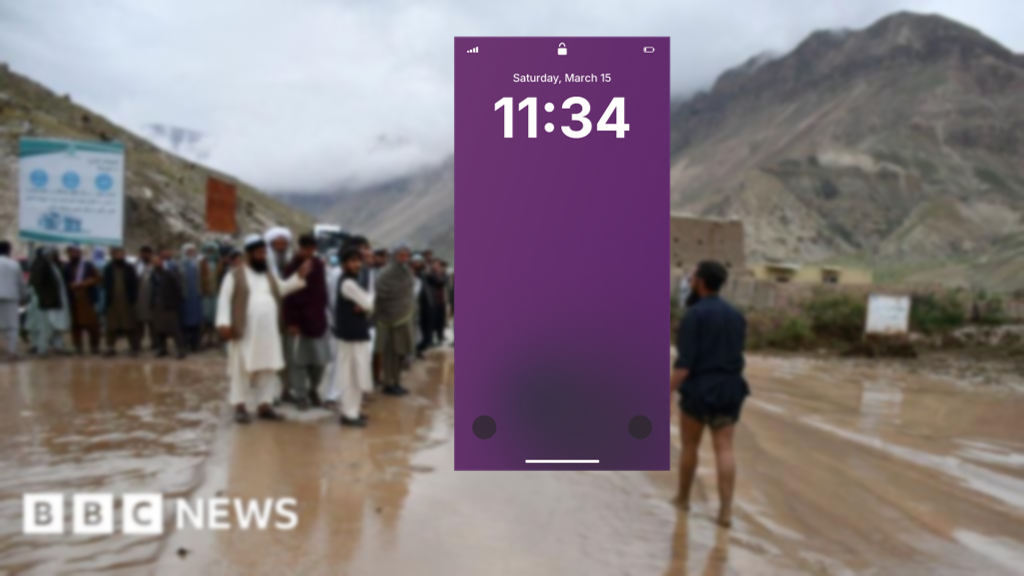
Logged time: 11,34
